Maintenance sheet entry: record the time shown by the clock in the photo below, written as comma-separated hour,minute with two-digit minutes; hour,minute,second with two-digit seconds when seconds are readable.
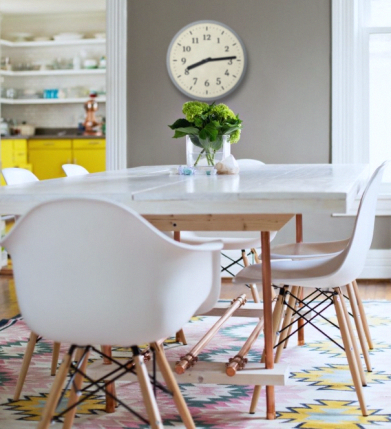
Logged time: 8,14
